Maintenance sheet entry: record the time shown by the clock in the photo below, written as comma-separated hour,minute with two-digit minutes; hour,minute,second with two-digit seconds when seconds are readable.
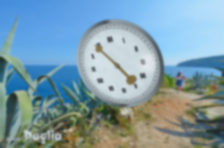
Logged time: 4,54
